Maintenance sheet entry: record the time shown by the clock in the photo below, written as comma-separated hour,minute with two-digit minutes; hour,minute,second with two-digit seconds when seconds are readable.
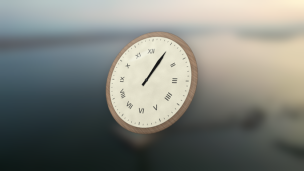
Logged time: 1,05
